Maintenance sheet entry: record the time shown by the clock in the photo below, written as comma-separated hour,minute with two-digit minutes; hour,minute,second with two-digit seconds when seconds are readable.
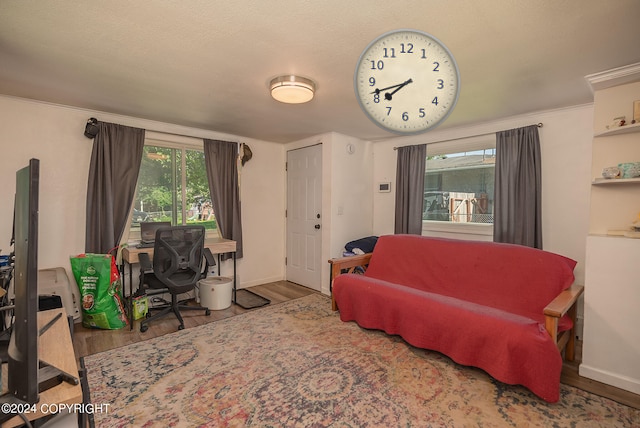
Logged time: 7,42
